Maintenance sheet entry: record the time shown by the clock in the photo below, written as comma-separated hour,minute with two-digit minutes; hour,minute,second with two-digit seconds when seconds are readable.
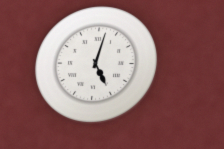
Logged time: 5,02
